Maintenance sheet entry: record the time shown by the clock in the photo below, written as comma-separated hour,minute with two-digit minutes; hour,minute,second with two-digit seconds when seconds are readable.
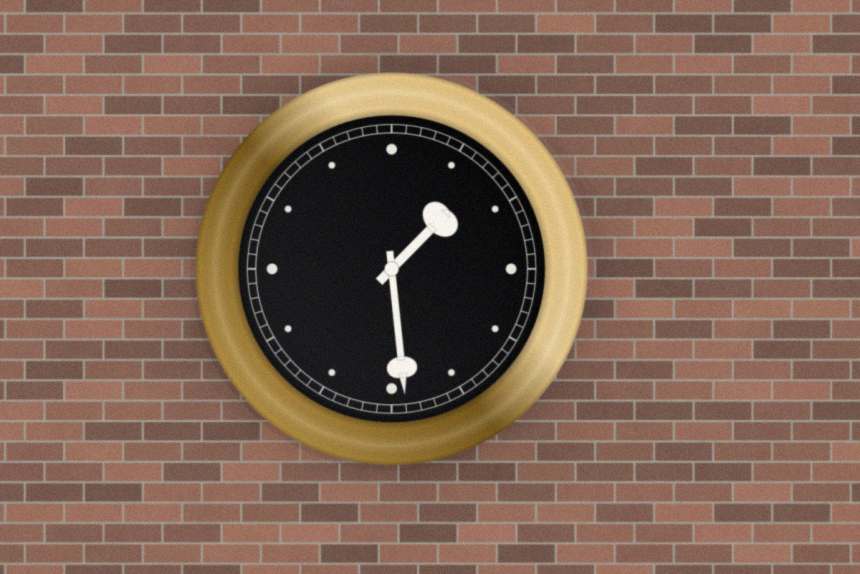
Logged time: 1,29
